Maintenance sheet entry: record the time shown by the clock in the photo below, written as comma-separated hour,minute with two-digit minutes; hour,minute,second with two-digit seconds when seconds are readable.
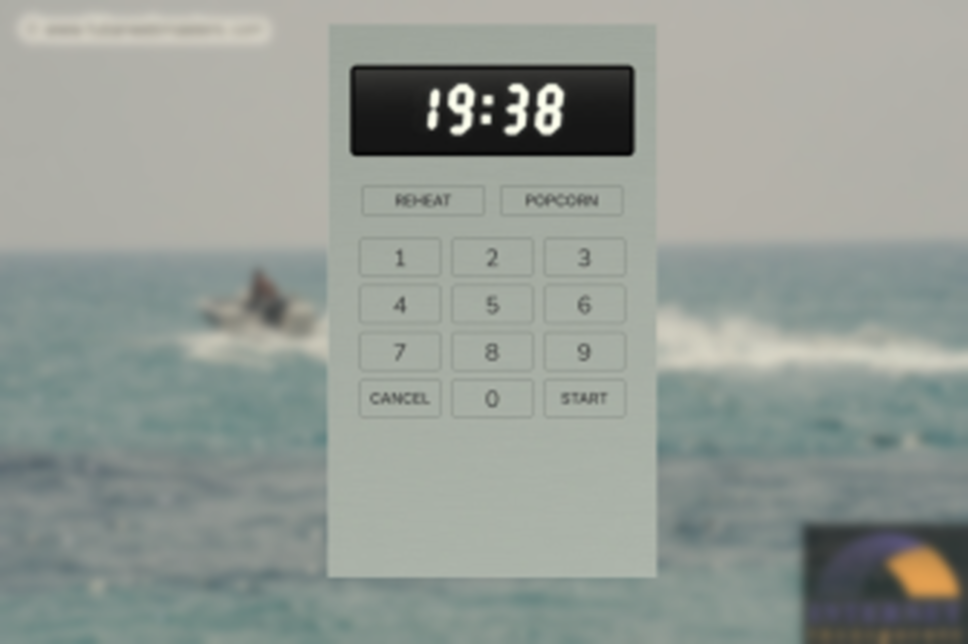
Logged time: 19,38
